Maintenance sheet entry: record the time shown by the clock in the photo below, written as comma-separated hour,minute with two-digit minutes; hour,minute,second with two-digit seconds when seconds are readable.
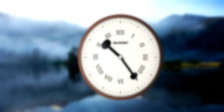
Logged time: 10,24
